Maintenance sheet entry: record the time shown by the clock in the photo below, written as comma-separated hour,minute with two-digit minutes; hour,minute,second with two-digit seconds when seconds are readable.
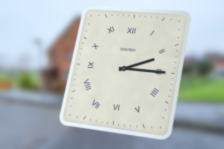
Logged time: 2,15
